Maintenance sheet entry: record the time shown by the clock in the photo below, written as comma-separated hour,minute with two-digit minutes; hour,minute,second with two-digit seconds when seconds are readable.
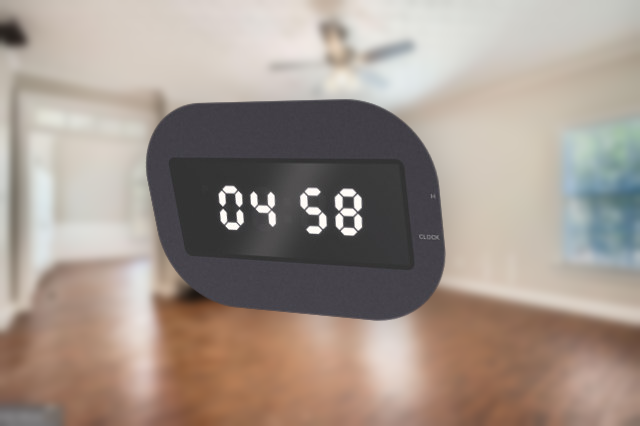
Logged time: 4,58
